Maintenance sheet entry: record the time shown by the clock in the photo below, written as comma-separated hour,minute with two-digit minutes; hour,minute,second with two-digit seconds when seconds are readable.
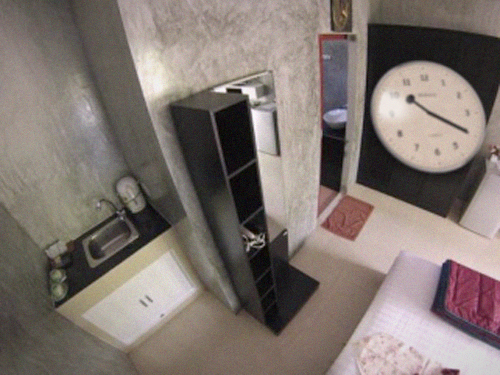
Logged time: 10,20
